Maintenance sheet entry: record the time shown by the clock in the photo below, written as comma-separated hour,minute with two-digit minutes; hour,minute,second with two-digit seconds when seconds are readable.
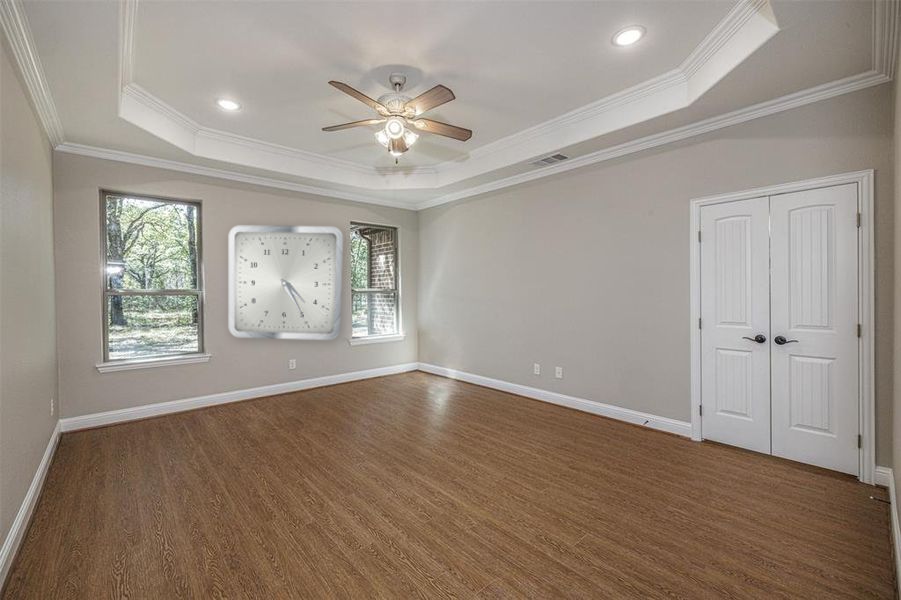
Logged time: 4,25
